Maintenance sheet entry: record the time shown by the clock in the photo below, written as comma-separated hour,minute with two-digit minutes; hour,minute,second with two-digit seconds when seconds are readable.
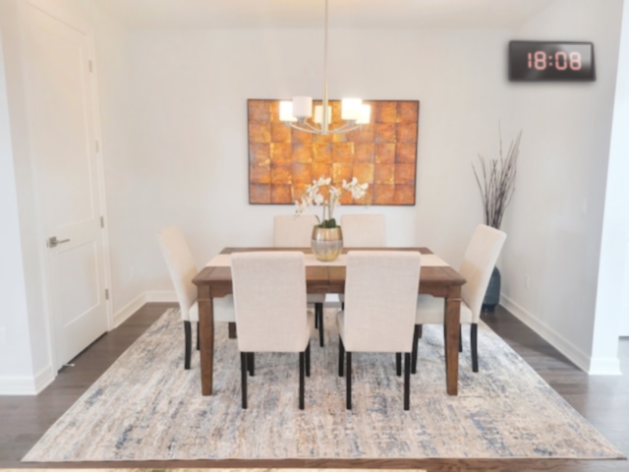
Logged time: 18,08
